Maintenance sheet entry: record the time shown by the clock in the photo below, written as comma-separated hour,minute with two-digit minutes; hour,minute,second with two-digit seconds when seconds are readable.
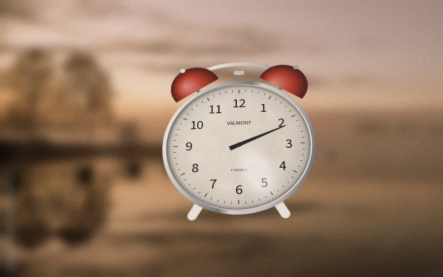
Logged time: 2,11
